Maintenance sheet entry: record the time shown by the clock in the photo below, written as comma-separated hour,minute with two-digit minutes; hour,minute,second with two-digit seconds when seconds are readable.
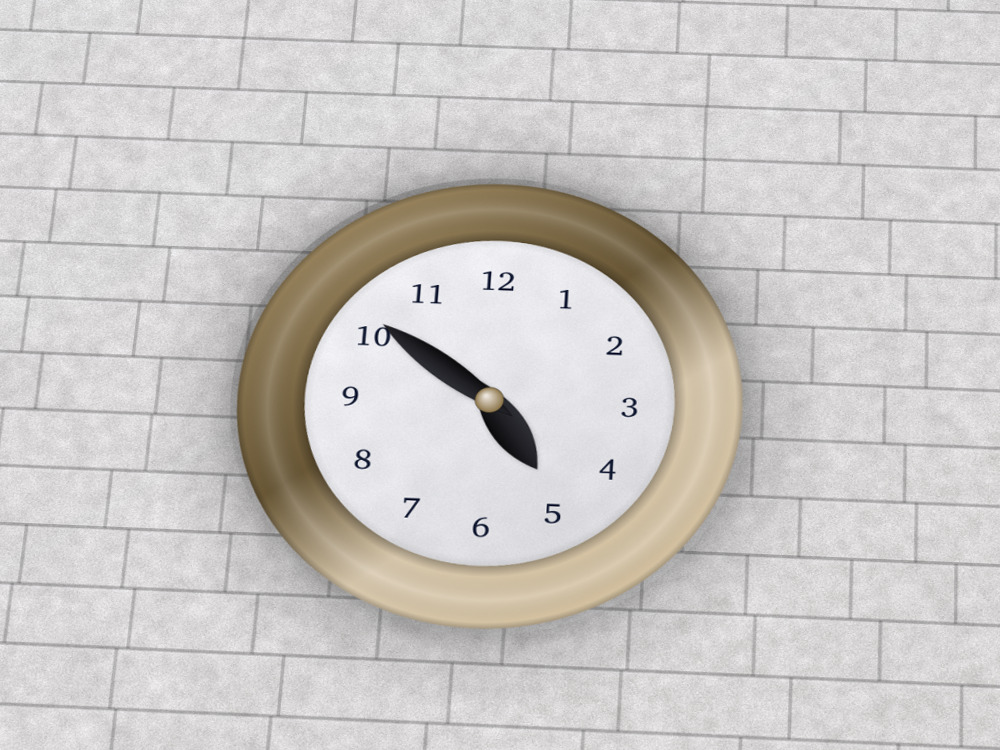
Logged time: 4,51
